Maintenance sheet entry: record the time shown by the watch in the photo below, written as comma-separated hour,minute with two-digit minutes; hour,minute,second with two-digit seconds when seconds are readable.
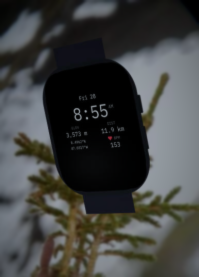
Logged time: 8,55
